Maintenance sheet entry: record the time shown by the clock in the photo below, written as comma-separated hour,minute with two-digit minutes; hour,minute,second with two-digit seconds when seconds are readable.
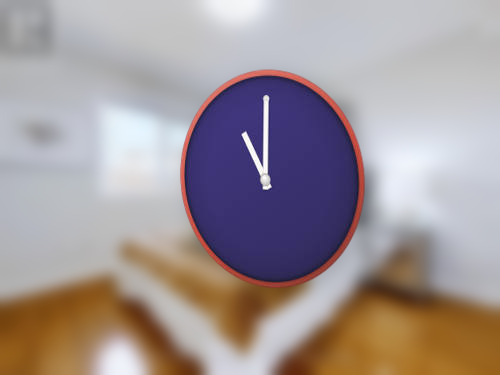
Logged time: 11,00
